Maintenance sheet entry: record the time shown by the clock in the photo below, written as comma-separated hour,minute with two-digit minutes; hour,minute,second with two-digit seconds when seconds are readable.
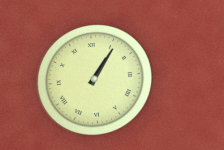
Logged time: 1,06
